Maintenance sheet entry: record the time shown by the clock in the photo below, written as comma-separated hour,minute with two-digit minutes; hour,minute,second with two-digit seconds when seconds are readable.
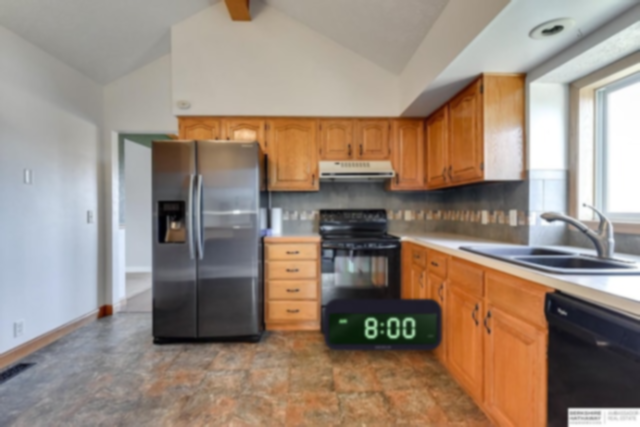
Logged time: 8,00
